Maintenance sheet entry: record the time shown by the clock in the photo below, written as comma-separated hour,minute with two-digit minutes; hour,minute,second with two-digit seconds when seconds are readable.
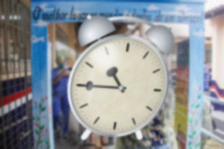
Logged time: 10,45
